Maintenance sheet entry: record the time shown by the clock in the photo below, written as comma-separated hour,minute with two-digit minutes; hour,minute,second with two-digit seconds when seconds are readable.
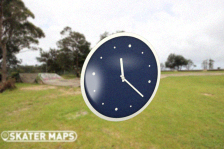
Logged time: 11,20
